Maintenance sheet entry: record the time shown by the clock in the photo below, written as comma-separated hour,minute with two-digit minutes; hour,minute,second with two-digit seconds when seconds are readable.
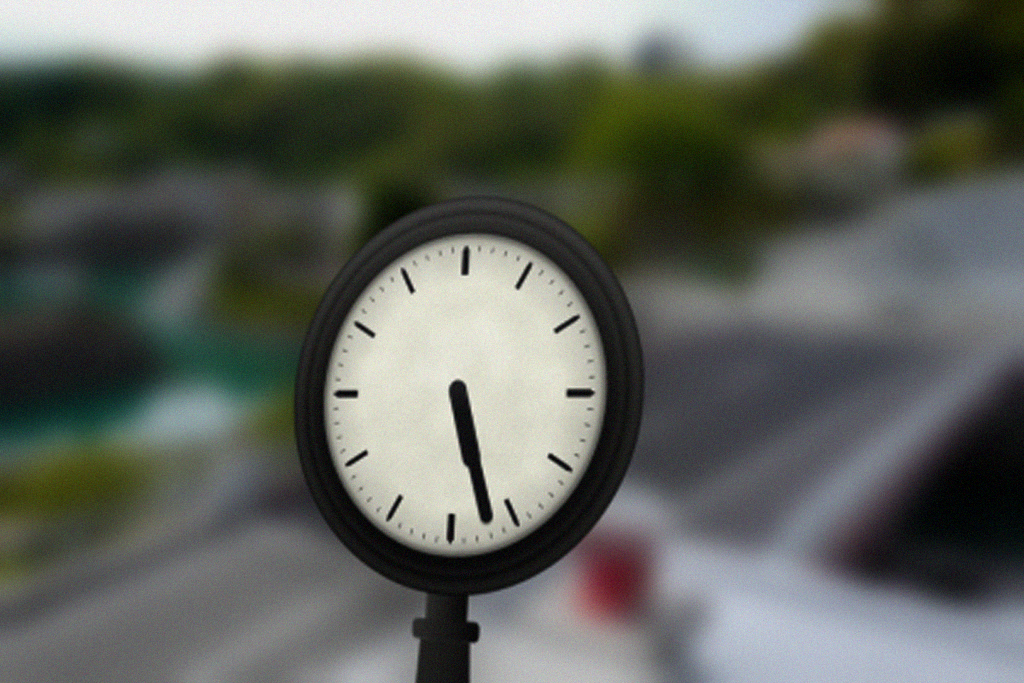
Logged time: 5,27
